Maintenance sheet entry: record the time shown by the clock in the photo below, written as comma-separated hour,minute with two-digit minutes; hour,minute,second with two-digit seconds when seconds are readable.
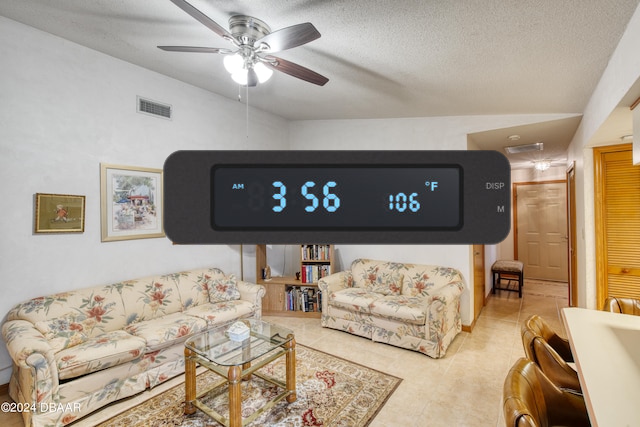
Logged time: 3,56
